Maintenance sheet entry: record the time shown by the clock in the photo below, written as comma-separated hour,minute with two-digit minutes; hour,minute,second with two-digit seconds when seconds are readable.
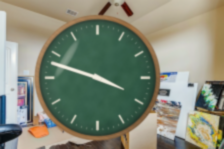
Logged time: 3,48
